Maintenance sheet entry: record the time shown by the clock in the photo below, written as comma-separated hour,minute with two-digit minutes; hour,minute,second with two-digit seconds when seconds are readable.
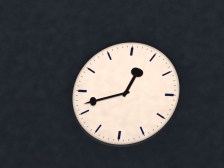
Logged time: 12,42
